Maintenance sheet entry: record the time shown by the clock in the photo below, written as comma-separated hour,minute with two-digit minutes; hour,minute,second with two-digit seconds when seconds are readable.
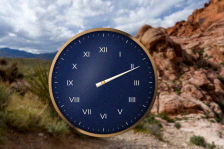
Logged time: 2,11
